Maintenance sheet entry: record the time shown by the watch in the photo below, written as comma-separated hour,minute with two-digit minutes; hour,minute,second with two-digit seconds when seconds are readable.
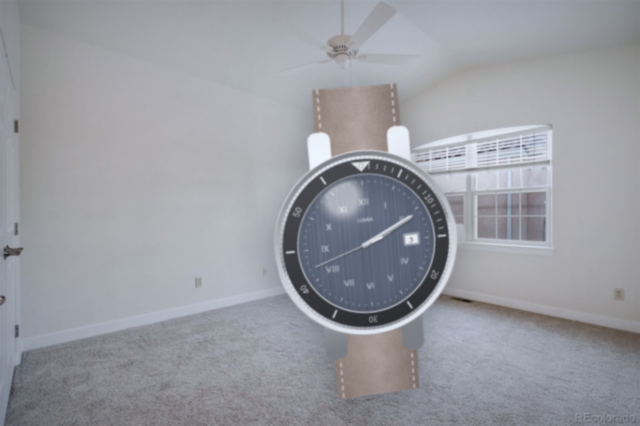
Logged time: 2,10,42
